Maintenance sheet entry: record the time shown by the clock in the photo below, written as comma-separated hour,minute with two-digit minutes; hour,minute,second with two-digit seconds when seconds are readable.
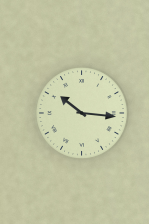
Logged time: 10,16
